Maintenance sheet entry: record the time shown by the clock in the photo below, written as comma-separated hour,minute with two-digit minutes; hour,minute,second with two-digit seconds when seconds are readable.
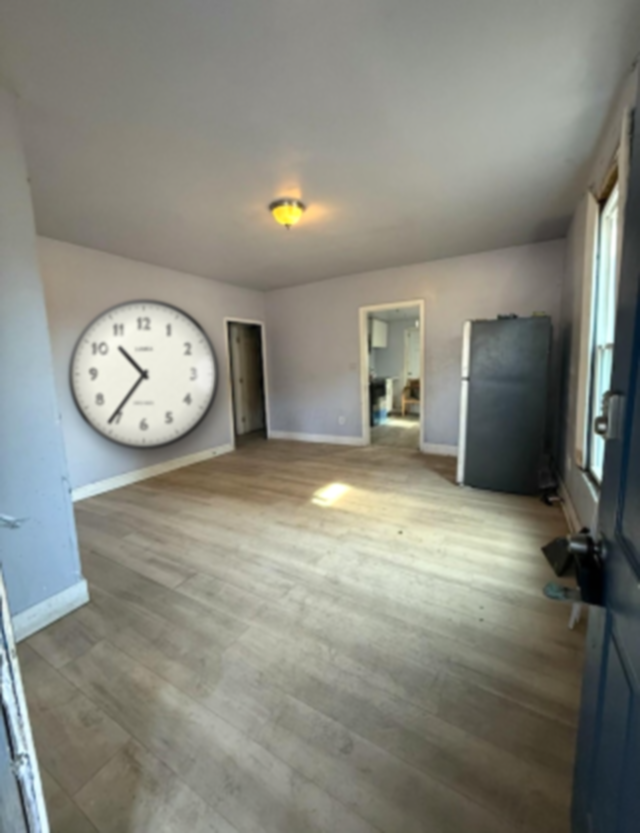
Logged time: 10,36
